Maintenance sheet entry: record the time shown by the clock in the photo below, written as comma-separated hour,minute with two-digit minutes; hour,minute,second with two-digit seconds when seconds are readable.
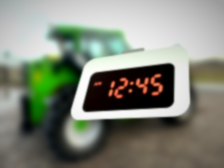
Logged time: 12,45
